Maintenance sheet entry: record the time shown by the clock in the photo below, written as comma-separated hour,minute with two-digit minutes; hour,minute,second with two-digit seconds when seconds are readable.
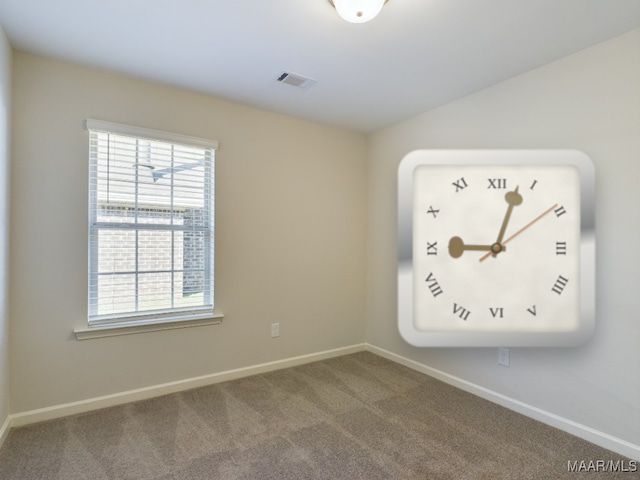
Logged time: 9,03,09
